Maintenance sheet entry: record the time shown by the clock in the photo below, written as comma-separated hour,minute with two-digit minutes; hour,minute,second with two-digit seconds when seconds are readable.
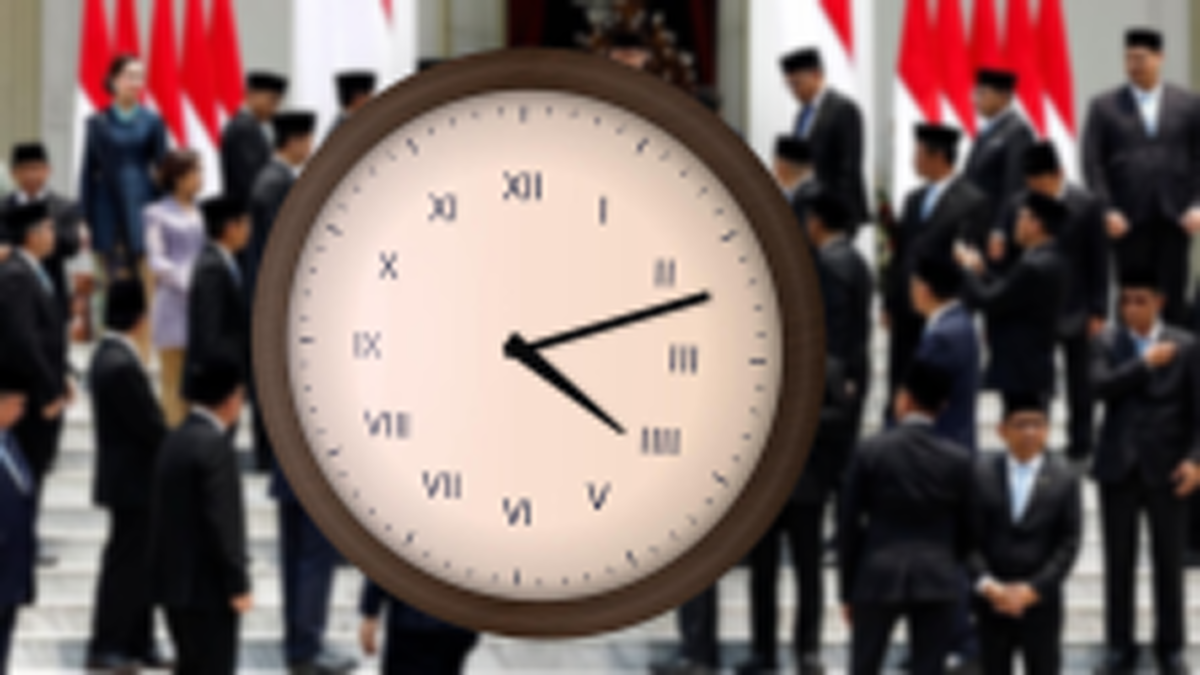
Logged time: 4,12
